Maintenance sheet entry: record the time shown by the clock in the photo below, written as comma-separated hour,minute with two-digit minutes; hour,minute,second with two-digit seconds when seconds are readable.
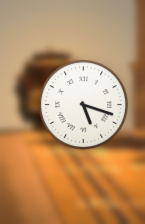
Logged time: 5,18
